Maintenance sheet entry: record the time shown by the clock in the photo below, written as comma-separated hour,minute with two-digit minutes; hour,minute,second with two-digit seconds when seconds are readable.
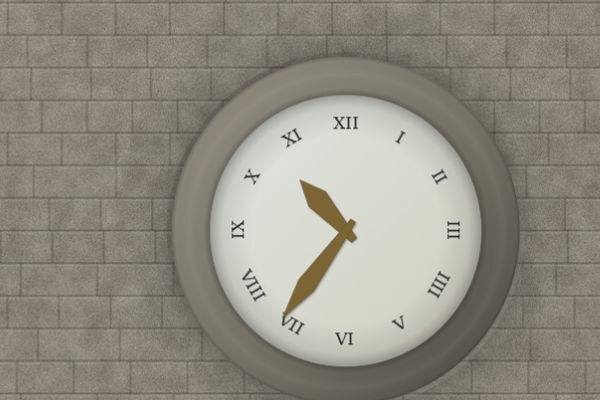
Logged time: 10,36
